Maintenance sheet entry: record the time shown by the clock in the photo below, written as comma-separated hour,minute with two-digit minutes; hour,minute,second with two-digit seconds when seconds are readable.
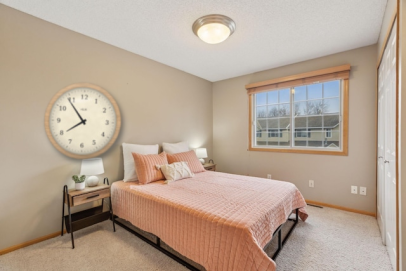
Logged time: 7,54
